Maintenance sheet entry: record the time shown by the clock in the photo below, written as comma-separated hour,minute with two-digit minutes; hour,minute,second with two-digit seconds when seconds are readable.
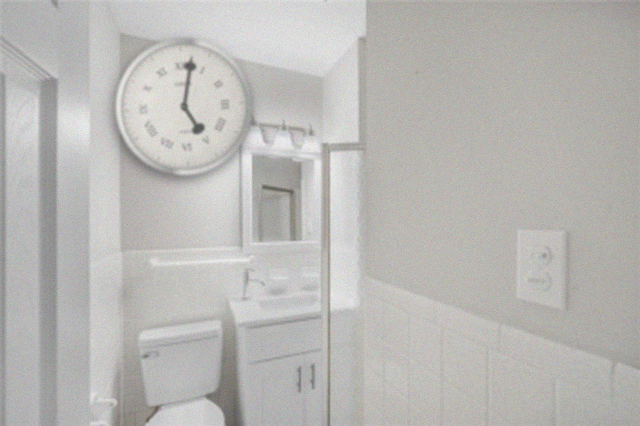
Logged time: 5,02
